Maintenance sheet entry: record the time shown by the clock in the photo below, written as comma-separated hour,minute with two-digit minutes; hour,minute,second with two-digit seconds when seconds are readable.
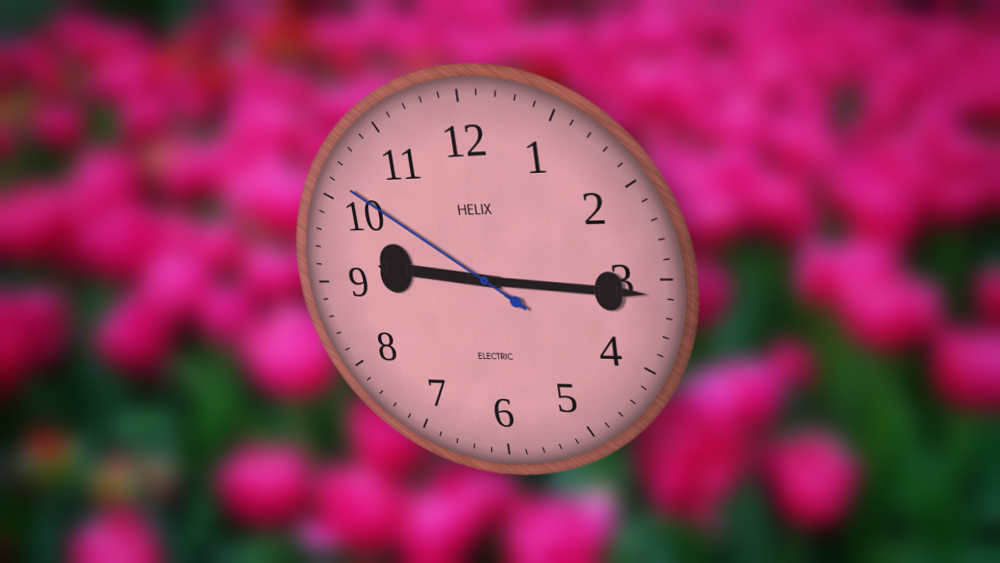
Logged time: 9,15,51
